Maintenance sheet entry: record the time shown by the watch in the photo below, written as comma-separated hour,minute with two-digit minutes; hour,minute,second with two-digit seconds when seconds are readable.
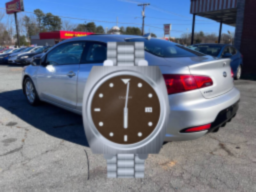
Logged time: 6,01
